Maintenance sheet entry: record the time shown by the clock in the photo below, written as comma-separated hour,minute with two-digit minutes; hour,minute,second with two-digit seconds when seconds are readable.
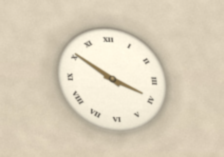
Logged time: 3,51
